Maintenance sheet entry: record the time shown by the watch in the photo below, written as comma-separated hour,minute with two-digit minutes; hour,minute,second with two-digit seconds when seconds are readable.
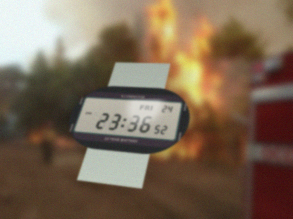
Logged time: 23,36
